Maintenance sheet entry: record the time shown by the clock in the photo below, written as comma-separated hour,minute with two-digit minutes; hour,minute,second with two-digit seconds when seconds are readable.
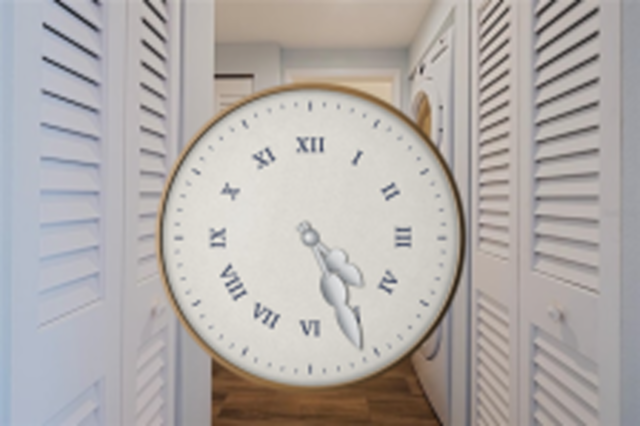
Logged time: 4,26
